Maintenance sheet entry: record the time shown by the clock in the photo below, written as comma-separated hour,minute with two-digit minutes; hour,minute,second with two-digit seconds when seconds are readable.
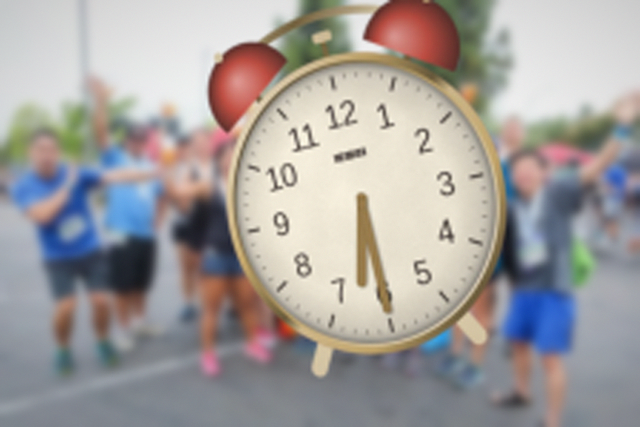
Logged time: 6,30
